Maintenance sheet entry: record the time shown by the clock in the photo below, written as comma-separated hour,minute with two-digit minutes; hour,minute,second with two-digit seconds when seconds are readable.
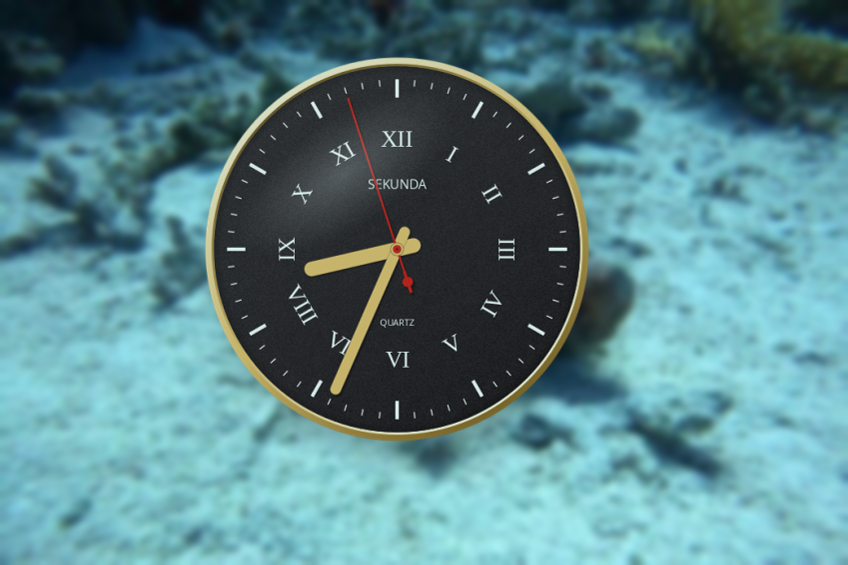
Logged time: 8,33,57
